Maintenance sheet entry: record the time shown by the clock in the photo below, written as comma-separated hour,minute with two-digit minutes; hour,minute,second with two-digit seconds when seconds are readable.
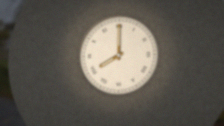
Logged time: 8,00
